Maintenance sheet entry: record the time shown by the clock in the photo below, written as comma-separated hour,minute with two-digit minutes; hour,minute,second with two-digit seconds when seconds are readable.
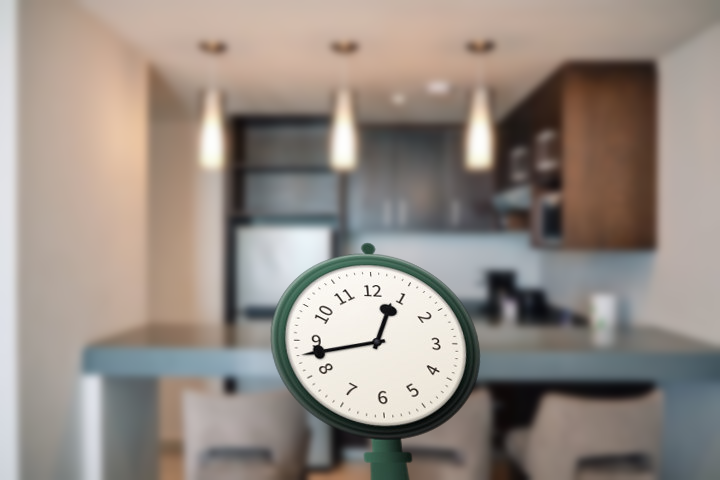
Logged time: 12,43
